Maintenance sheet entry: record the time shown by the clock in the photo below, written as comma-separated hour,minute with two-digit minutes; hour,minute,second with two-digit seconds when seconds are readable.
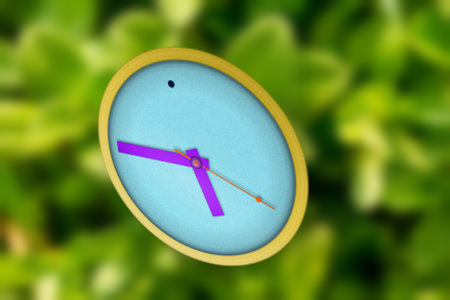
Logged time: 5,47,21
